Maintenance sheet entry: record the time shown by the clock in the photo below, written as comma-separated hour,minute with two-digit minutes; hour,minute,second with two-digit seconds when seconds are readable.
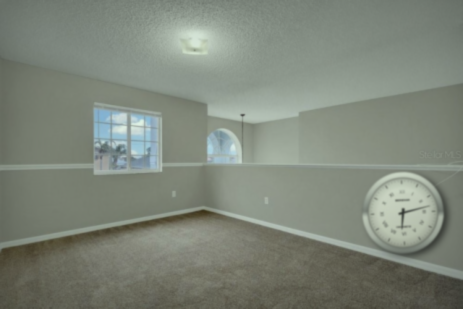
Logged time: 6,13
